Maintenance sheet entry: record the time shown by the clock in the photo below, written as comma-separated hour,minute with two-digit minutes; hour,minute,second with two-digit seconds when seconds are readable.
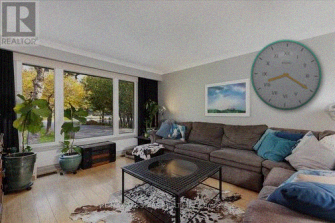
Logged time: 8,20
